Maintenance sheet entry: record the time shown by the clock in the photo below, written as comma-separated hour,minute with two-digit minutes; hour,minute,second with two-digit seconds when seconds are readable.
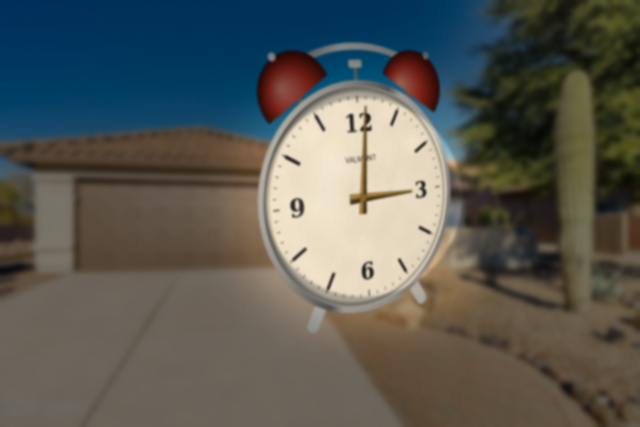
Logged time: 3,01
